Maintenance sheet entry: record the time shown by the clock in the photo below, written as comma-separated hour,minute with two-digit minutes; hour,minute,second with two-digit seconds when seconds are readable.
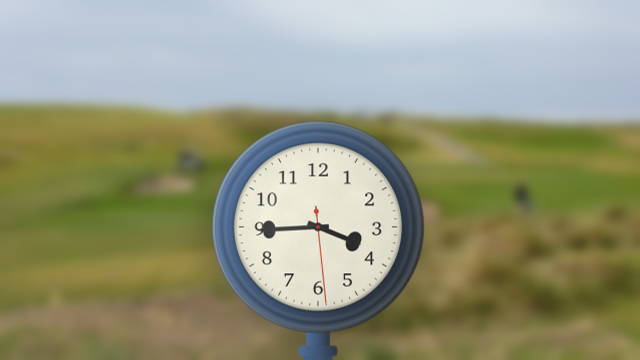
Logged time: 3,44,29
